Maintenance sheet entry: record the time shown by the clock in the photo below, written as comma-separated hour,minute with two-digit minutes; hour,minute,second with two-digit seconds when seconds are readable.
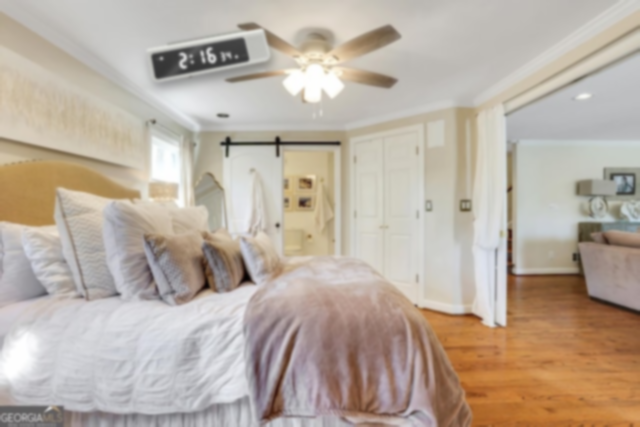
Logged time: 2,16
